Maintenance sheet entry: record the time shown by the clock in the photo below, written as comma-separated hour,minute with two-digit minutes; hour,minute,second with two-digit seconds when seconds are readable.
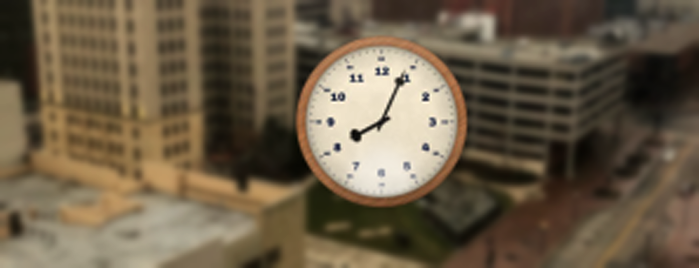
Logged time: 8,04
